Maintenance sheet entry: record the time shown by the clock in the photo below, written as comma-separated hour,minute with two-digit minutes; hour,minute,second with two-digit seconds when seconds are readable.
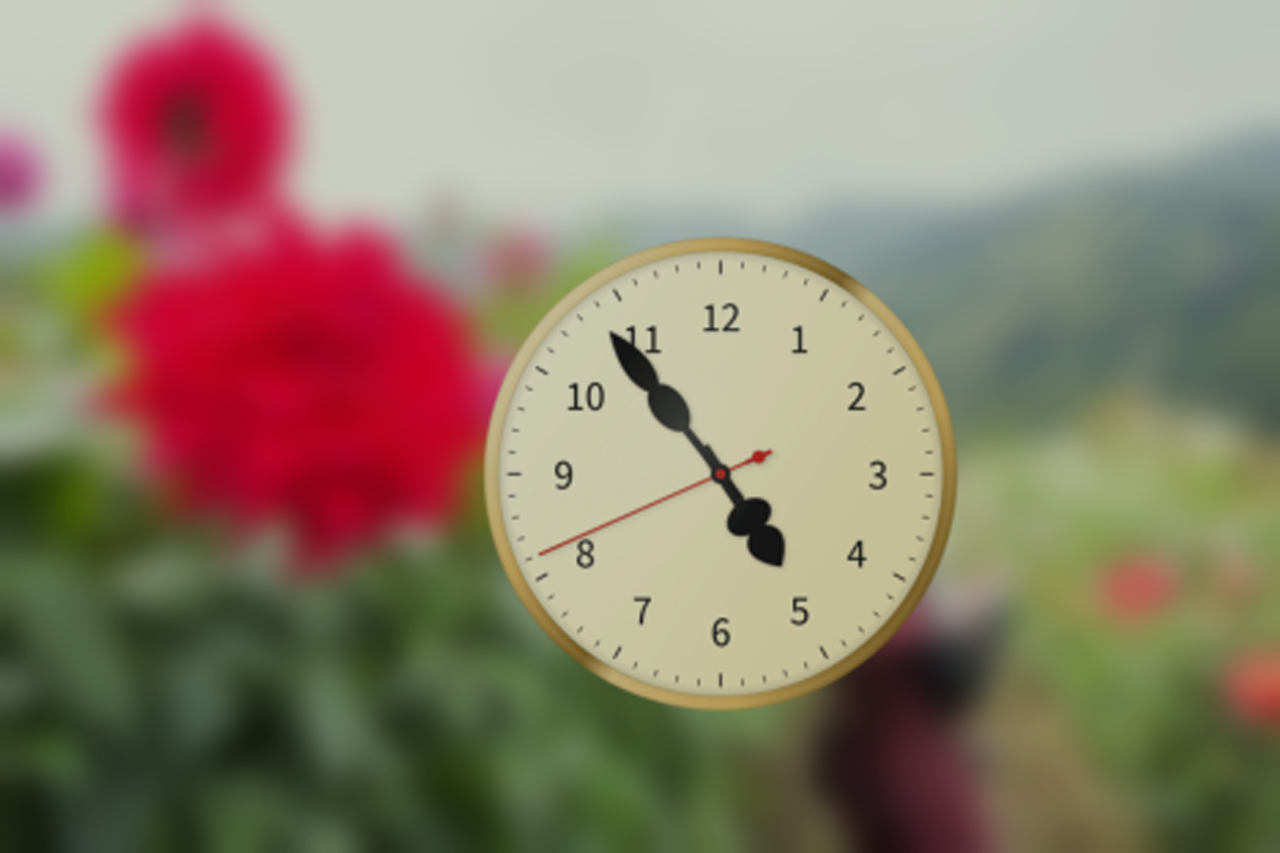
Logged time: 4,53,41
